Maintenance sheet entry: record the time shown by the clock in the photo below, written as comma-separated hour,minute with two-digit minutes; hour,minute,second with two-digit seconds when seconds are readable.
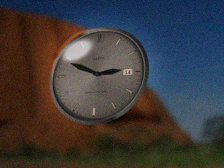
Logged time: 2,49
